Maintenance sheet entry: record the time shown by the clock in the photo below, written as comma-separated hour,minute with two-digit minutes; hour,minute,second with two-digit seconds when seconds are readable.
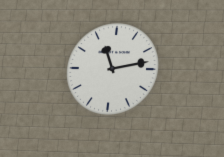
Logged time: 11,13
